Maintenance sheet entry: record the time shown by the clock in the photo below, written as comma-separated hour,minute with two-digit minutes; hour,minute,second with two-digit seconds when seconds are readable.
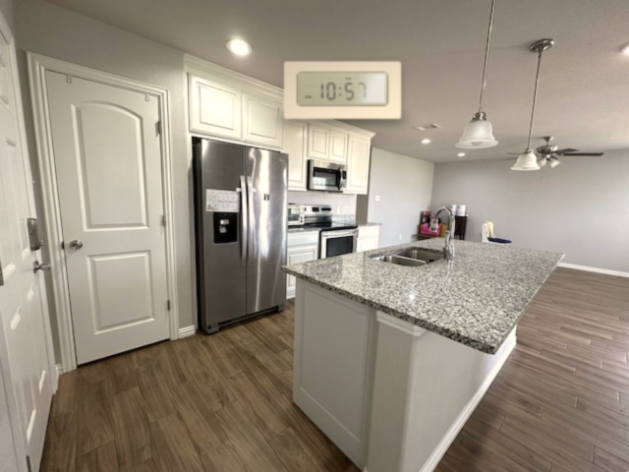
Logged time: 10,57
